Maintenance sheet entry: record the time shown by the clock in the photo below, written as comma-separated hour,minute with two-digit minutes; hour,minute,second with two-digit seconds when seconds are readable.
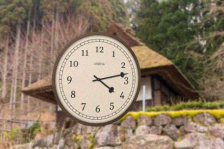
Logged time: 4,13
